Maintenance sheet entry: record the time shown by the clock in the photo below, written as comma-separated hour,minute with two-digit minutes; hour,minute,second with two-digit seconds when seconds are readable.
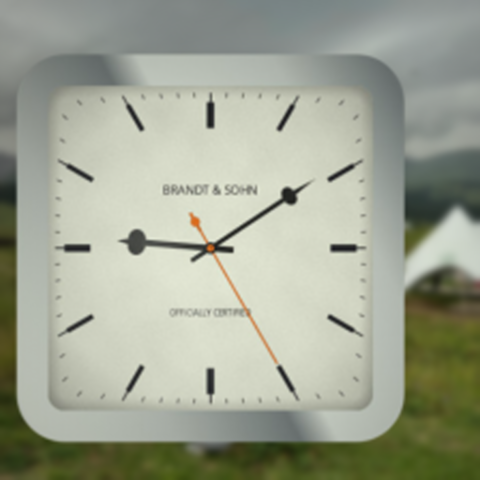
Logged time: 9,09,25
